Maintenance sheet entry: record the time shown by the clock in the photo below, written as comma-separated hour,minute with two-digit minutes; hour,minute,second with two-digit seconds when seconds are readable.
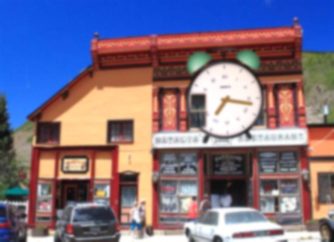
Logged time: 7,17
